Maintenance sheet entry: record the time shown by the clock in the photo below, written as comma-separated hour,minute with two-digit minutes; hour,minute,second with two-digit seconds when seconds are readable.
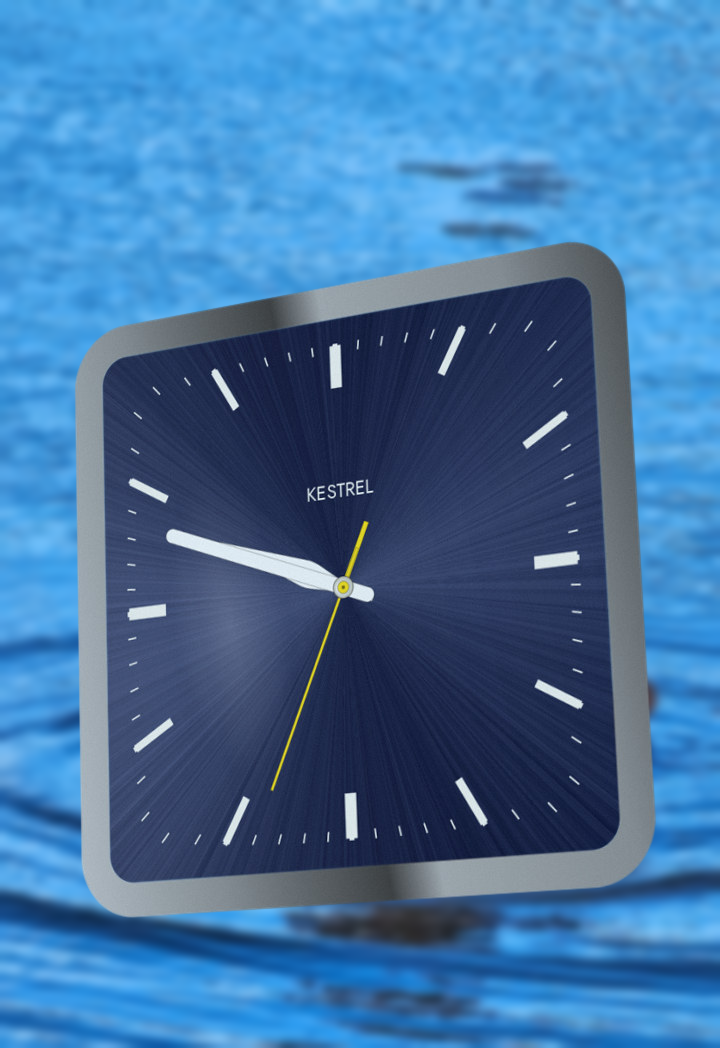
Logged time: 9,48,34
